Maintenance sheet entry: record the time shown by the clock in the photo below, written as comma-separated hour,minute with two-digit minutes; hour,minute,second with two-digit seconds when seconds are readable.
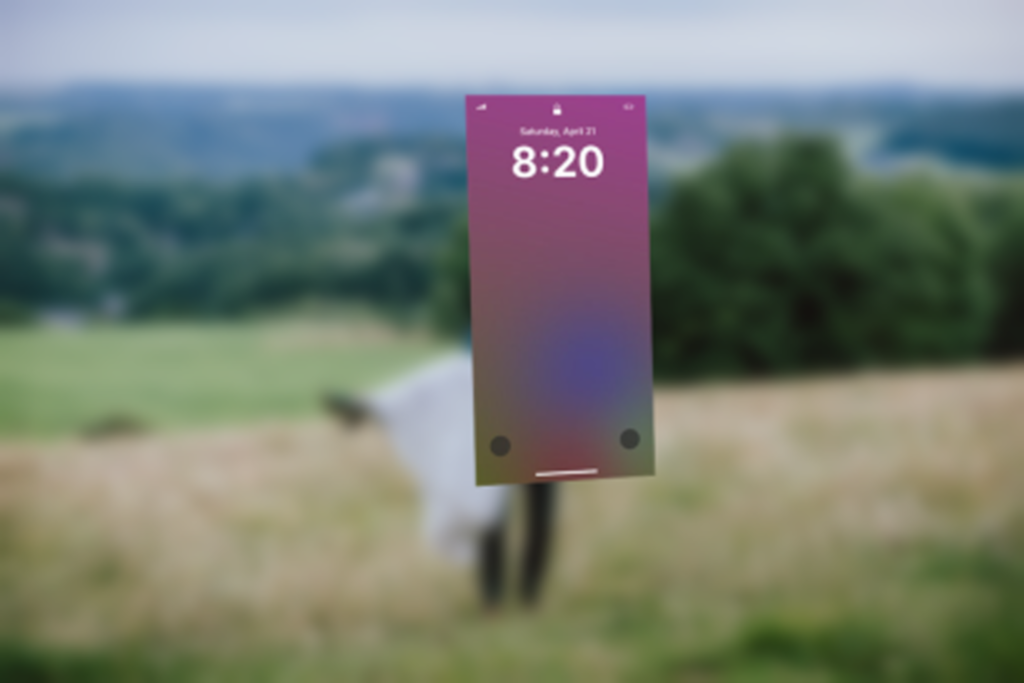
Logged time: 8,20
